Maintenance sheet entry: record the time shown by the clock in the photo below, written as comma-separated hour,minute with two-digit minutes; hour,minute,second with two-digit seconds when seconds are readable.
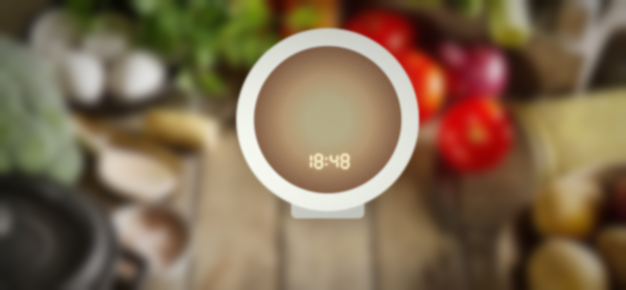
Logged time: 18,48
